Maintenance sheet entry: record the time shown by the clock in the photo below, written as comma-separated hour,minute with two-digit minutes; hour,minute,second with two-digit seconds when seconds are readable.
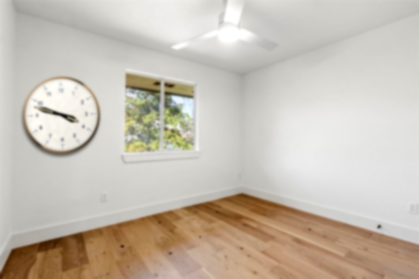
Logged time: 3,48
